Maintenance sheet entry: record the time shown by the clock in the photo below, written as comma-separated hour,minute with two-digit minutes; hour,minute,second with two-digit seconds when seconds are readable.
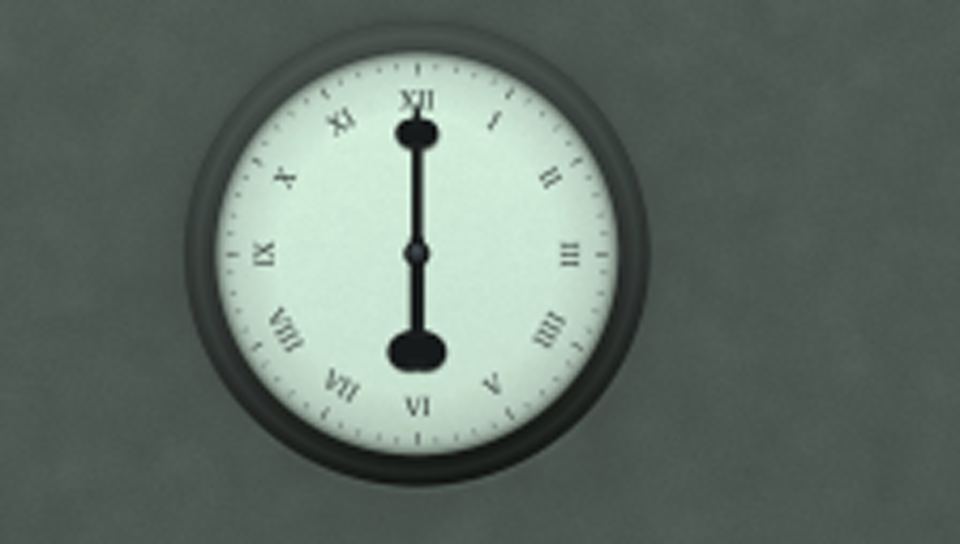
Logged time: 6,00
